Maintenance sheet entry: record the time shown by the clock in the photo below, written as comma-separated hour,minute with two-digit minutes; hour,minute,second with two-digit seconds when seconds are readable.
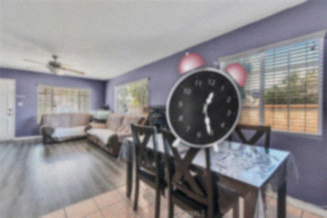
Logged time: 12,26
